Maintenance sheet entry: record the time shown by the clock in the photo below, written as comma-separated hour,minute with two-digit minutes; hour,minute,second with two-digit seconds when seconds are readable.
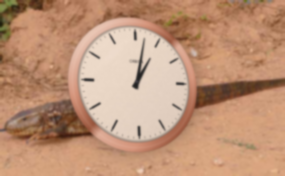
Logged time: 1,02
